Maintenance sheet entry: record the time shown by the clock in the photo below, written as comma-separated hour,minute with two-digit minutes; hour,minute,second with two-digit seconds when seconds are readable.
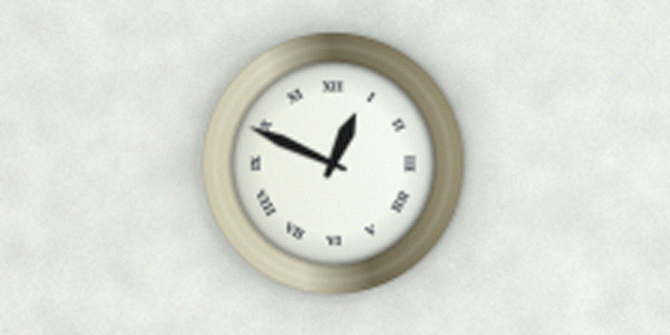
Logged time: 12,49
